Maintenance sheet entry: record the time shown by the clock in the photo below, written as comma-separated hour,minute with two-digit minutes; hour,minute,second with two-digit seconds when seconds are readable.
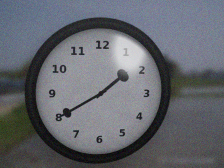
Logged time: 1,40
